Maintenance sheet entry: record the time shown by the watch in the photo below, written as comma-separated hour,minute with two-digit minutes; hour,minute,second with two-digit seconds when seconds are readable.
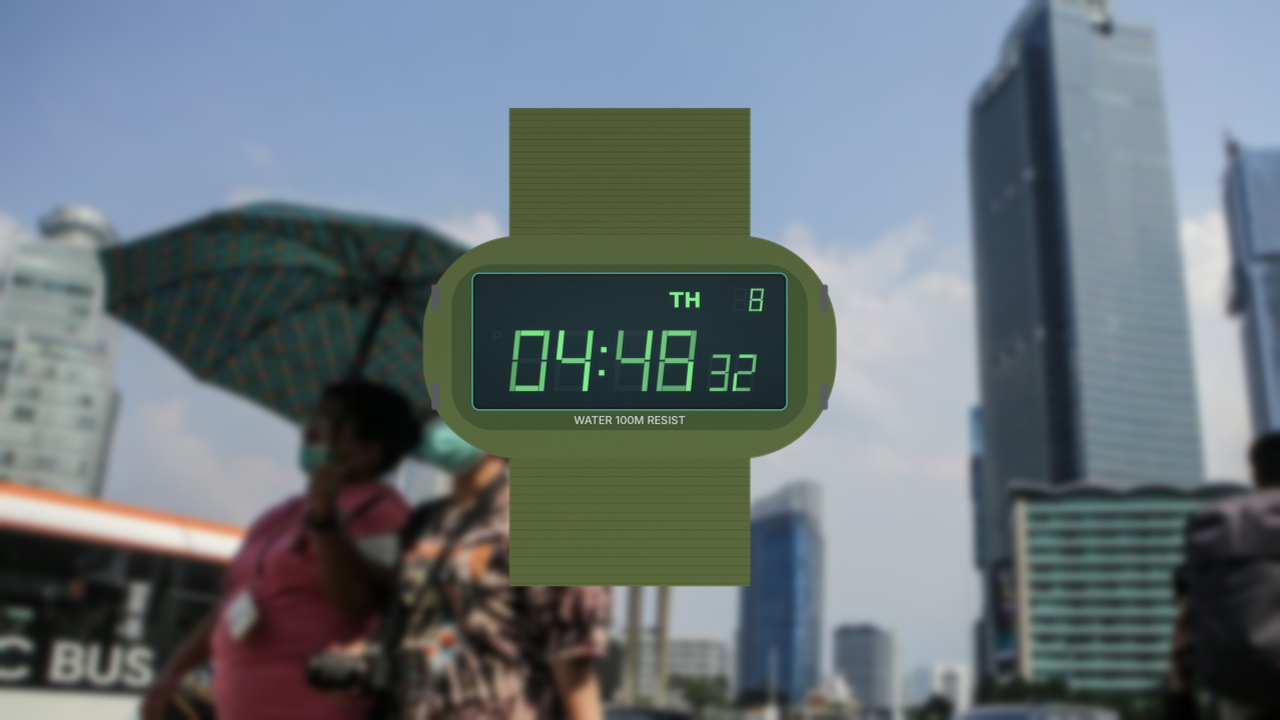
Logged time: 4,48,32
